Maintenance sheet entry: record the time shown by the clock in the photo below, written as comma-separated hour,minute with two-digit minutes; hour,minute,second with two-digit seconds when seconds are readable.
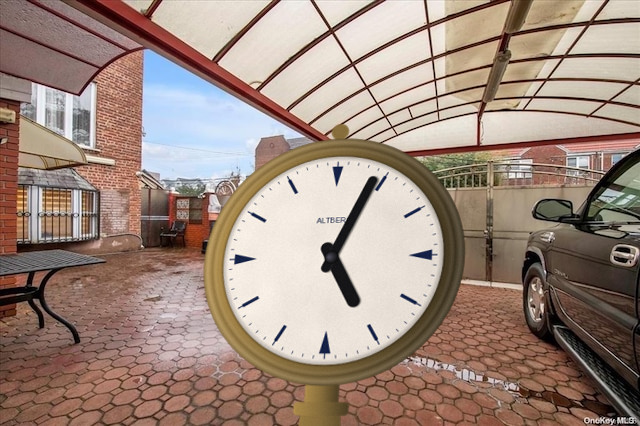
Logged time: 5,04
